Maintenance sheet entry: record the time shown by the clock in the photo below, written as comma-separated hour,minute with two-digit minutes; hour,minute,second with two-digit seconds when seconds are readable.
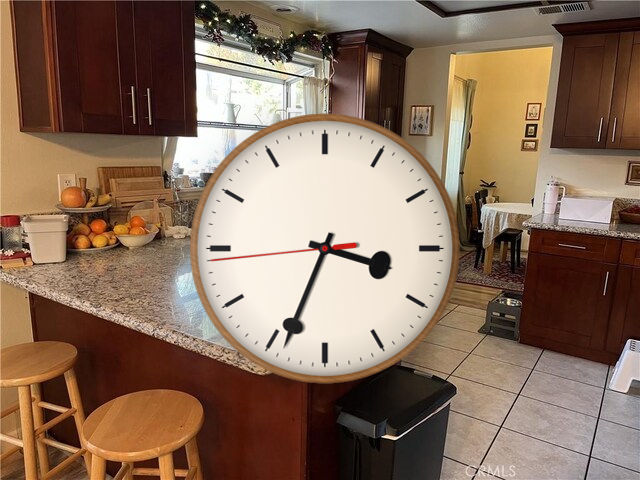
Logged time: 3,33,44
